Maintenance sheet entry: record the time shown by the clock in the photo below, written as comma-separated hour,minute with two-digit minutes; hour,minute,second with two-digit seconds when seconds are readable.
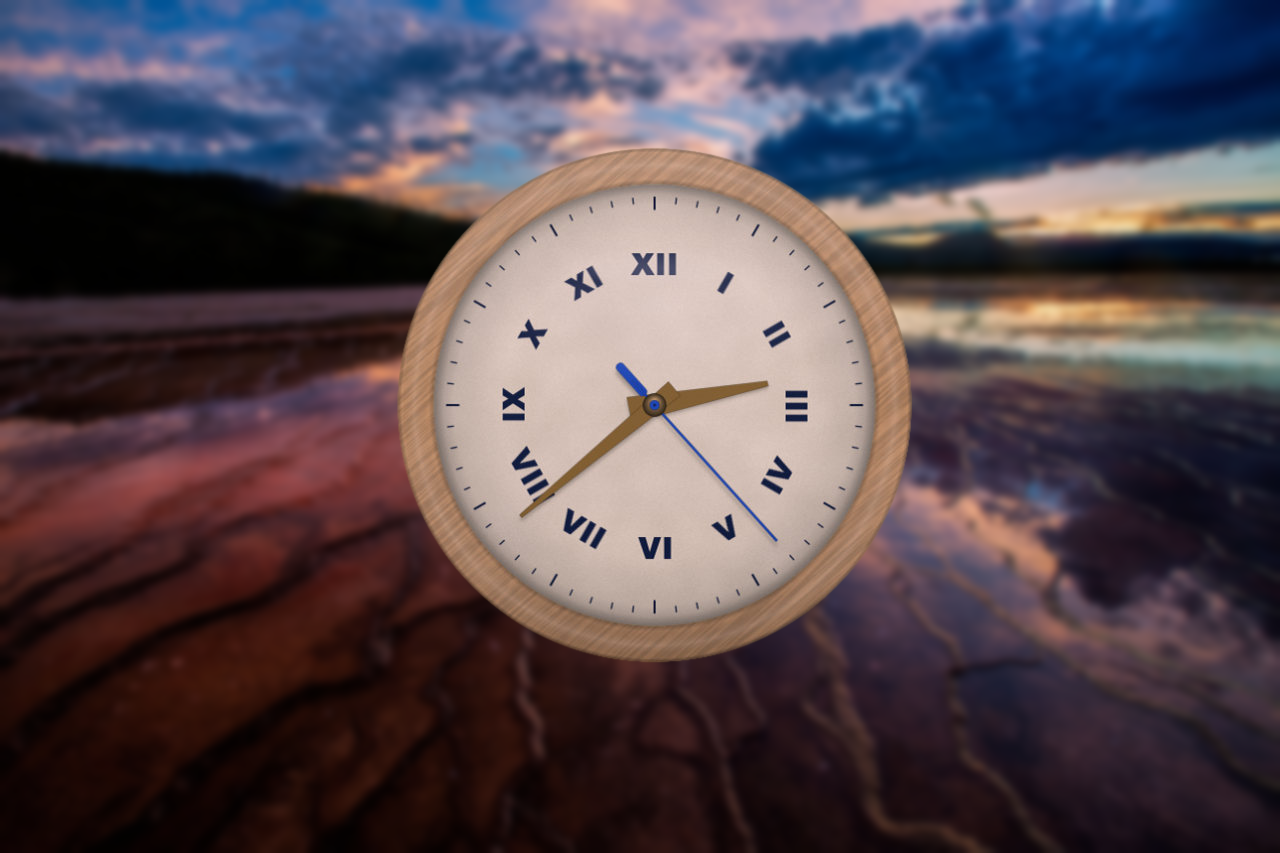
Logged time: 2,38,23
